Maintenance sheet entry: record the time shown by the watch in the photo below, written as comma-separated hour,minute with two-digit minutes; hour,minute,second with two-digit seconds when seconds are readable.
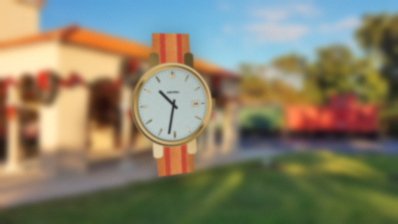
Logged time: 10,32
